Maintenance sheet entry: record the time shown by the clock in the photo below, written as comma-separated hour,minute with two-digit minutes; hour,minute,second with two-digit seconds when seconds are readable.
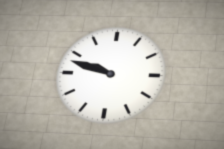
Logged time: 9,48
